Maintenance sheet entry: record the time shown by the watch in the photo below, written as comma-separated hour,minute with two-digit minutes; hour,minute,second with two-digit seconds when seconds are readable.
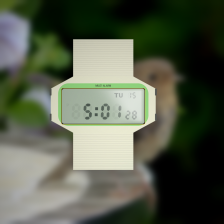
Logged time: 5,01,28
